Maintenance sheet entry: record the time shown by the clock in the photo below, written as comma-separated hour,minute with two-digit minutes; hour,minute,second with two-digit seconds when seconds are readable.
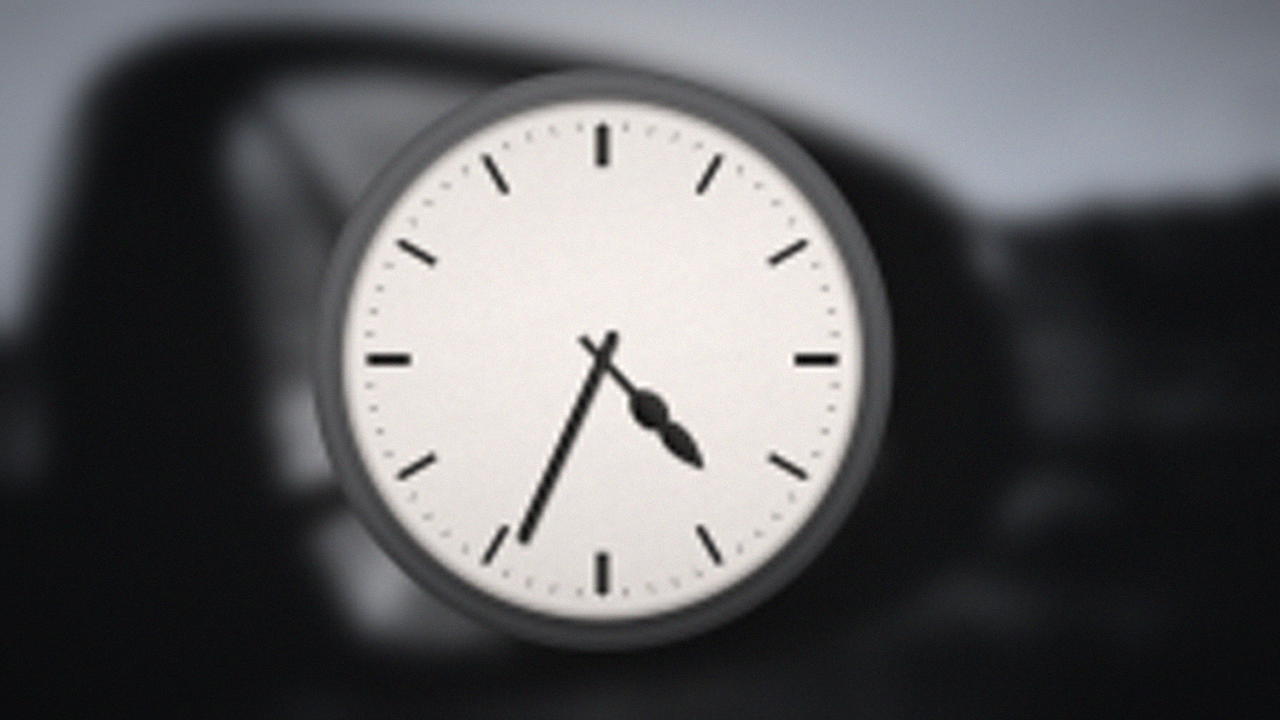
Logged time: 4,34
